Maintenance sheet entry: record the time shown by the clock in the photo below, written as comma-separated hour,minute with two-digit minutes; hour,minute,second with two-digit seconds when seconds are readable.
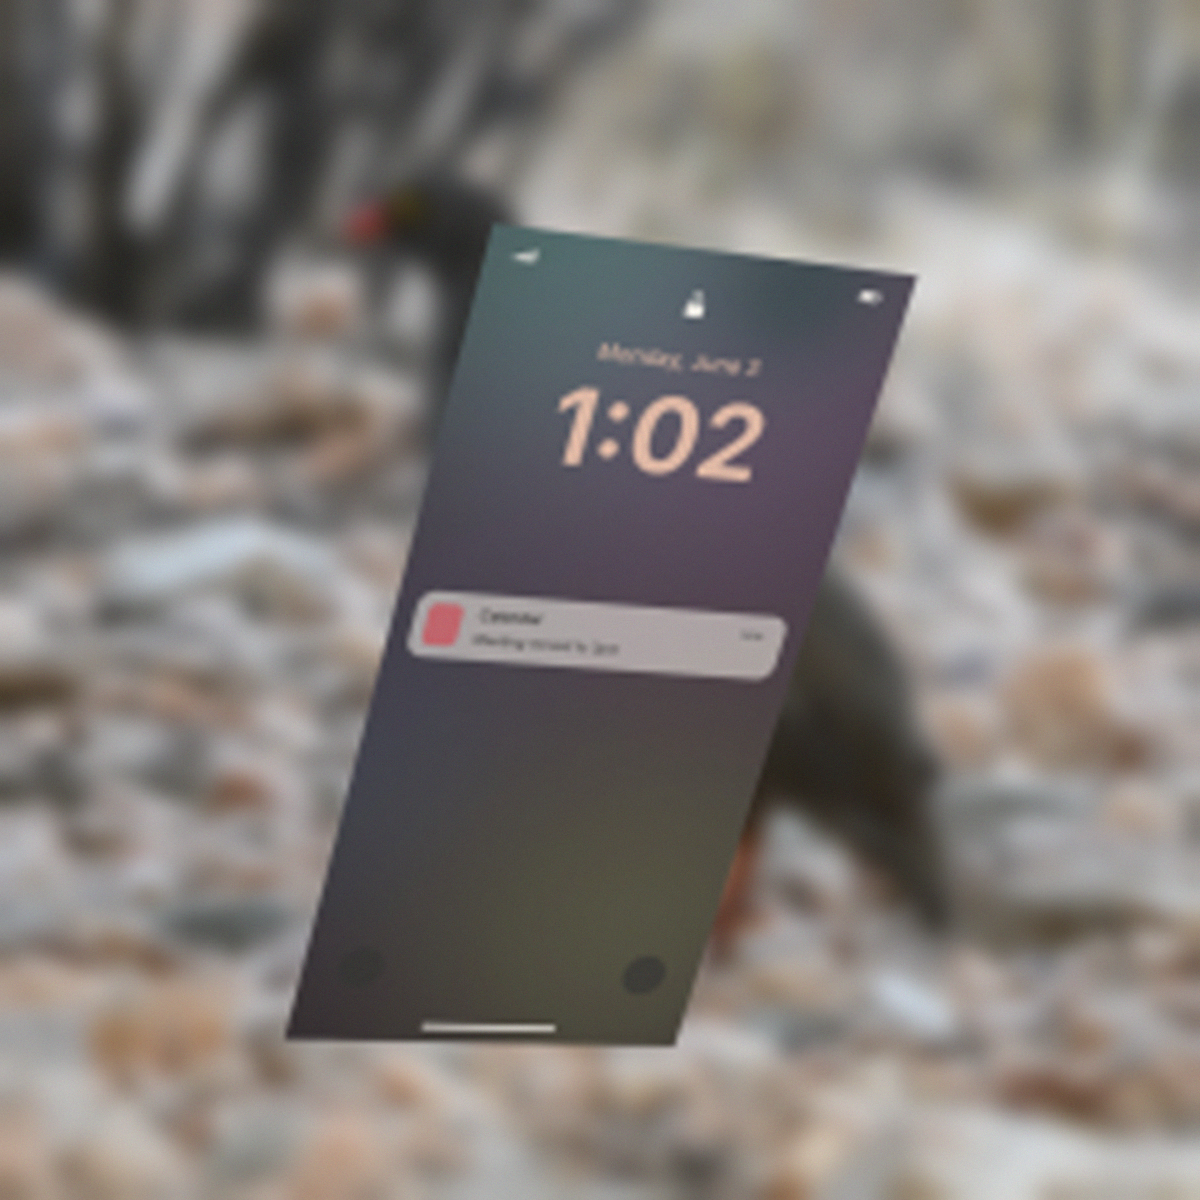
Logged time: 1,02
